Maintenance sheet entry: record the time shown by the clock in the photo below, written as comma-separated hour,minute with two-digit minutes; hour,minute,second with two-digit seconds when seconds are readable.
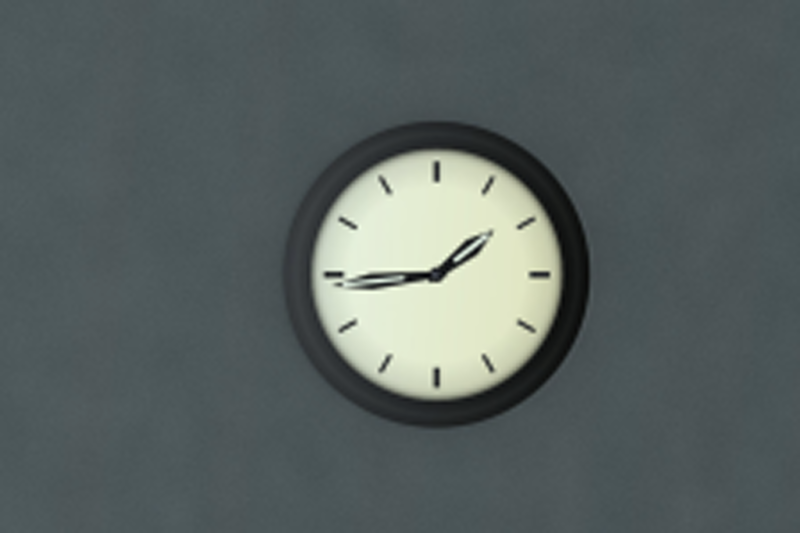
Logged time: 1,44
